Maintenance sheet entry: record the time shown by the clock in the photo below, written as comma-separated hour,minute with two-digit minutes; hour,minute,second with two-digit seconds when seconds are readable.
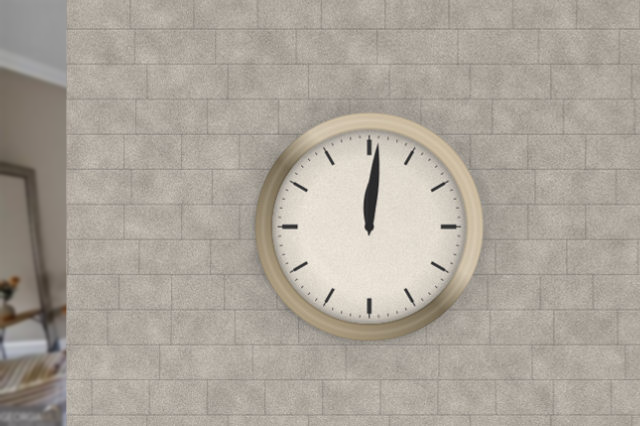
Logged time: 12,01
